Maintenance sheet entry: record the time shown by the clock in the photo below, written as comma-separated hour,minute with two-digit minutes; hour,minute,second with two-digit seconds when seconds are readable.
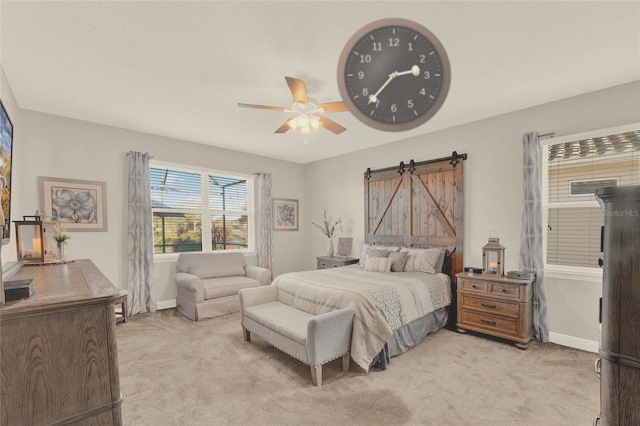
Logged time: 2,37
